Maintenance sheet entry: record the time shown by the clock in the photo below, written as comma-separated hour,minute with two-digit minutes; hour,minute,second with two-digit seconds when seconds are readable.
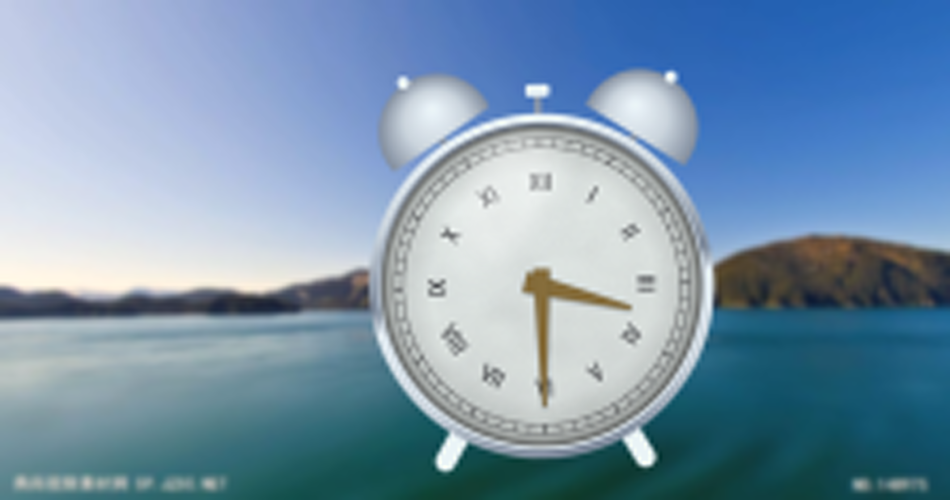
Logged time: 3,30
